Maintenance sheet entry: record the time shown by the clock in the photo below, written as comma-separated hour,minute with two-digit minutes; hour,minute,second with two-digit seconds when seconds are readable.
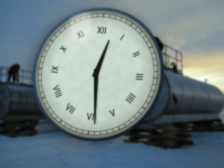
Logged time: 12,29
